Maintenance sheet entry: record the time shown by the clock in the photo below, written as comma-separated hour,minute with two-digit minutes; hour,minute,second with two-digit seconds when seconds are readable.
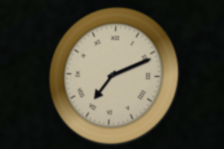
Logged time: 7,11
